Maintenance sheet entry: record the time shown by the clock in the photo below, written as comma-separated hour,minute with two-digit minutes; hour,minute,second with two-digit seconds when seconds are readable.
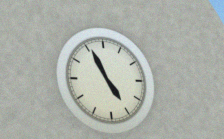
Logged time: 4,56
